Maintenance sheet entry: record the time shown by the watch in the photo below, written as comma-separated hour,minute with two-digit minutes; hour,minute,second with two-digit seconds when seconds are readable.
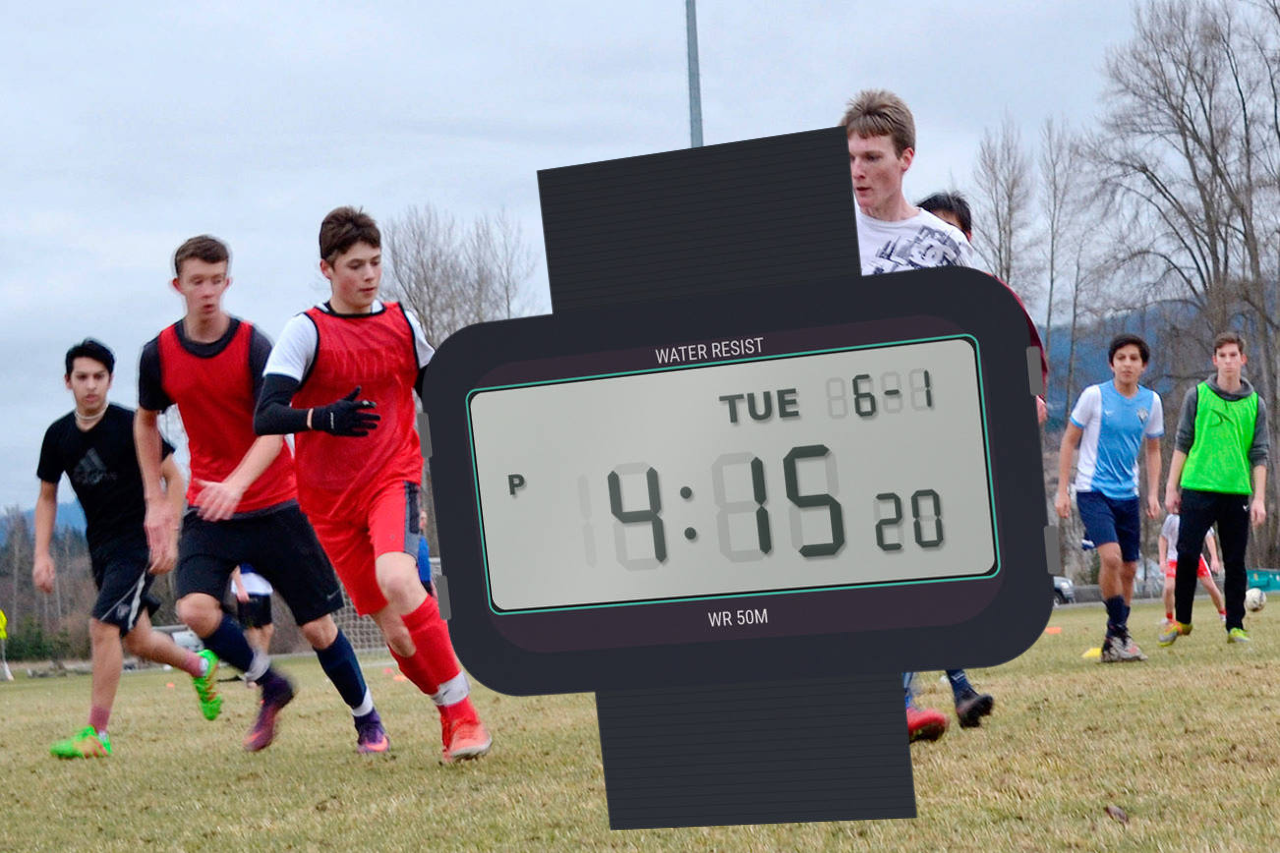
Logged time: 4,15,20
